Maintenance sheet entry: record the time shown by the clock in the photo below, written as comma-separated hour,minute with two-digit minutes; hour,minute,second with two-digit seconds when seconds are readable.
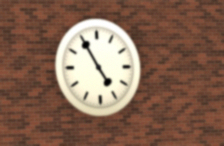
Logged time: 4,55
